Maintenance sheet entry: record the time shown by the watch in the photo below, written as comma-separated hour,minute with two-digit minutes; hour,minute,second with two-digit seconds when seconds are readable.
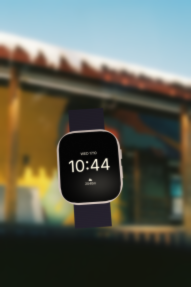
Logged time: 10,44
